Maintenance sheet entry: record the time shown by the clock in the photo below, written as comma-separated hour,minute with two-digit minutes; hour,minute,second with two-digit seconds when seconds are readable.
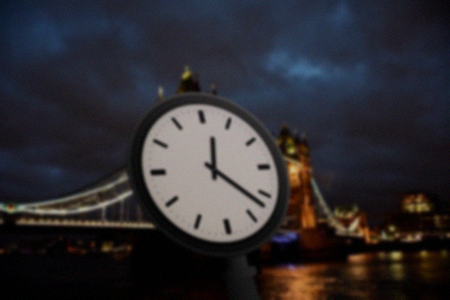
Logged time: 12,22
